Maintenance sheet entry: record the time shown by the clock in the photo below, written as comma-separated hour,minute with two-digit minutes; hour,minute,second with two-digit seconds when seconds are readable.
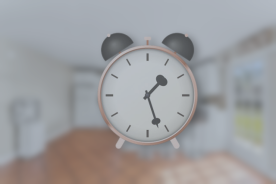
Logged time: 1,27
